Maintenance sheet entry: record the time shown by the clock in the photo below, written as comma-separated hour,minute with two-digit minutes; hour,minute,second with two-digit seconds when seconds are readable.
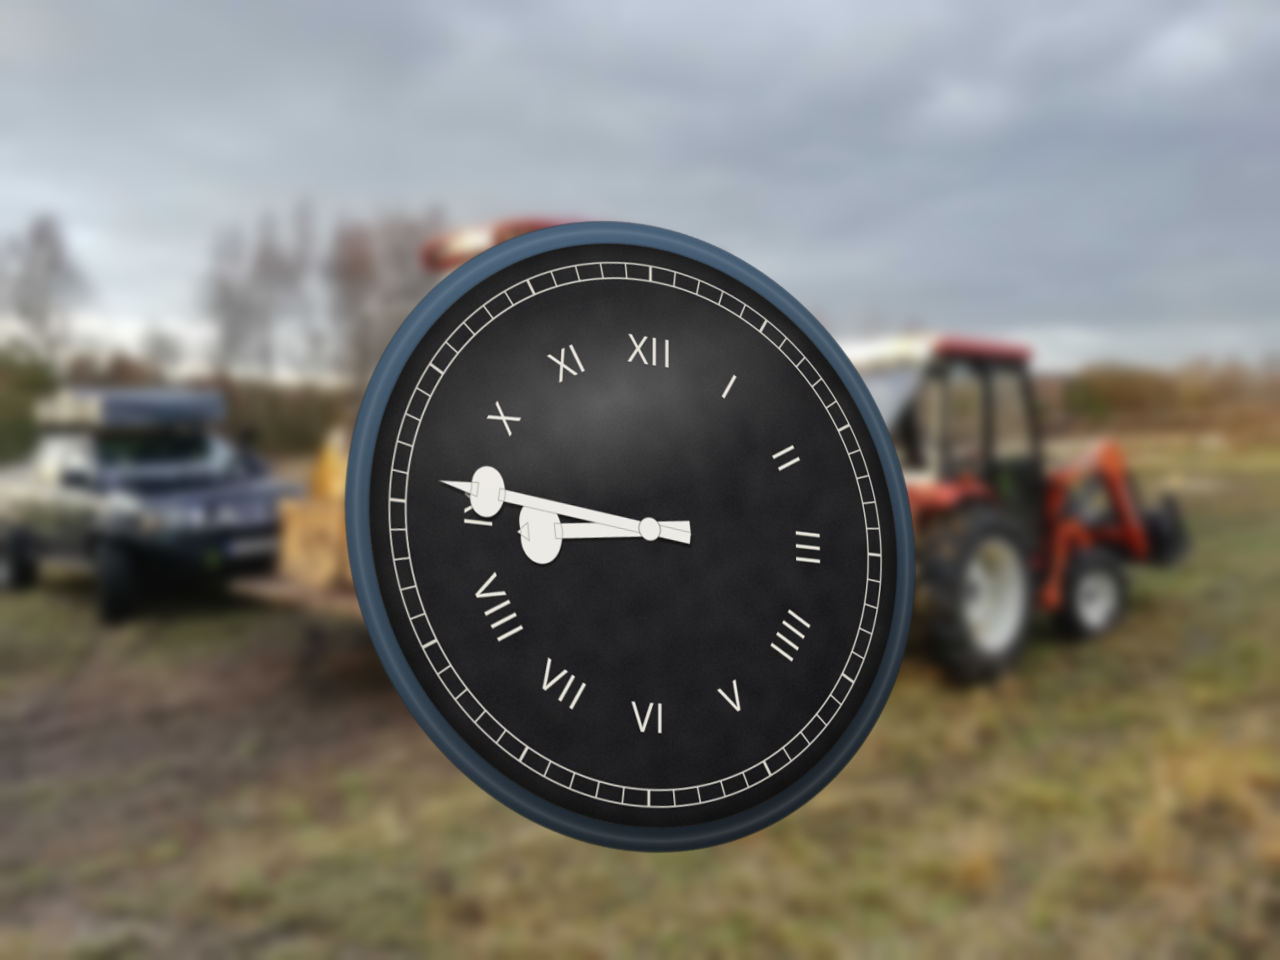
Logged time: 8,46
